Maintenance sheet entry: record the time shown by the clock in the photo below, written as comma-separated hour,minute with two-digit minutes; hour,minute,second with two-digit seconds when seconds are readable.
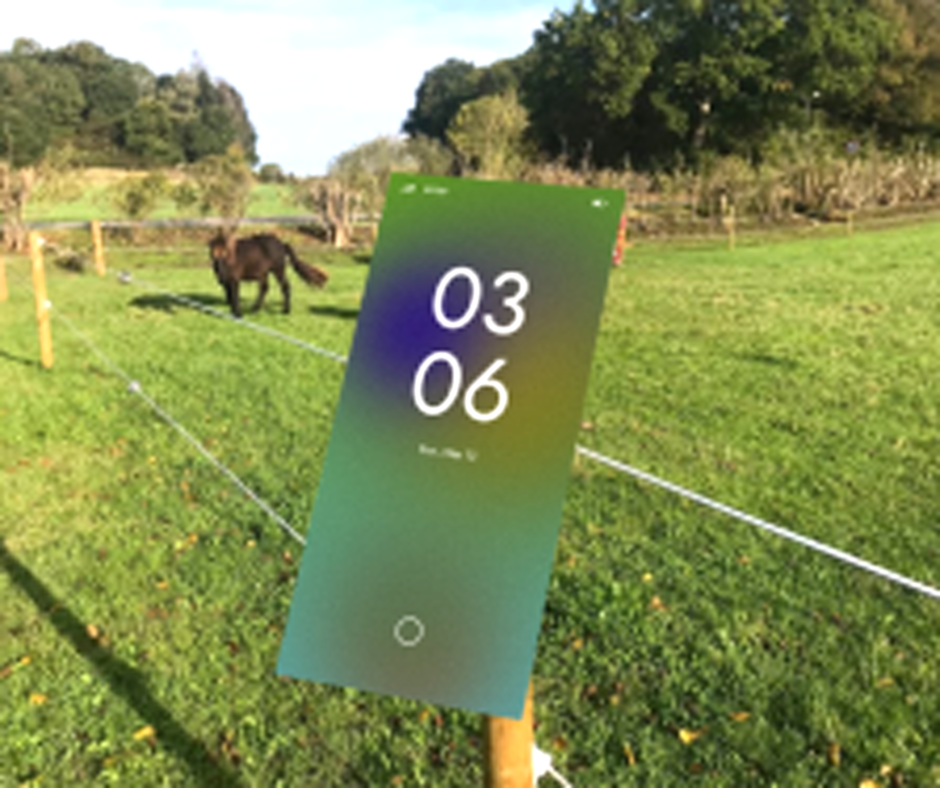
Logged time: 3,06
